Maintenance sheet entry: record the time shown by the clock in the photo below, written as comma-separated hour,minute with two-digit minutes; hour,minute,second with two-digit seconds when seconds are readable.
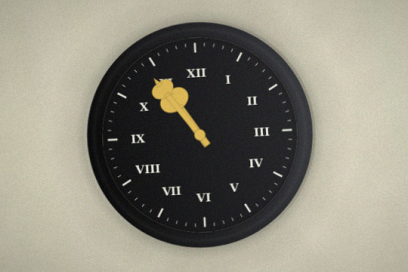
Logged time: 10,54
